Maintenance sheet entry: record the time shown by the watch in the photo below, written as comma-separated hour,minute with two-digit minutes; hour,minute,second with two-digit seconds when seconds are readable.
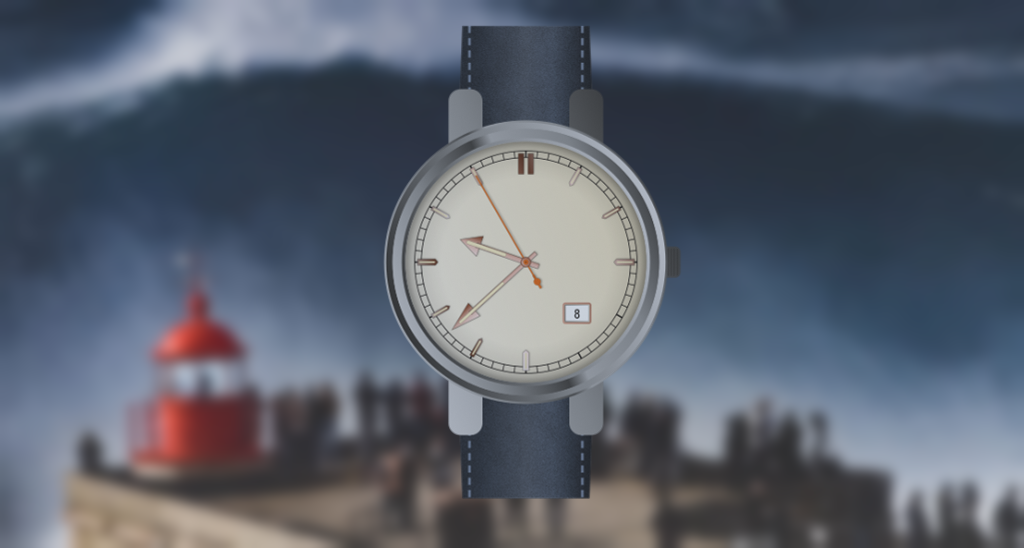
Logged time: 9,37,55
